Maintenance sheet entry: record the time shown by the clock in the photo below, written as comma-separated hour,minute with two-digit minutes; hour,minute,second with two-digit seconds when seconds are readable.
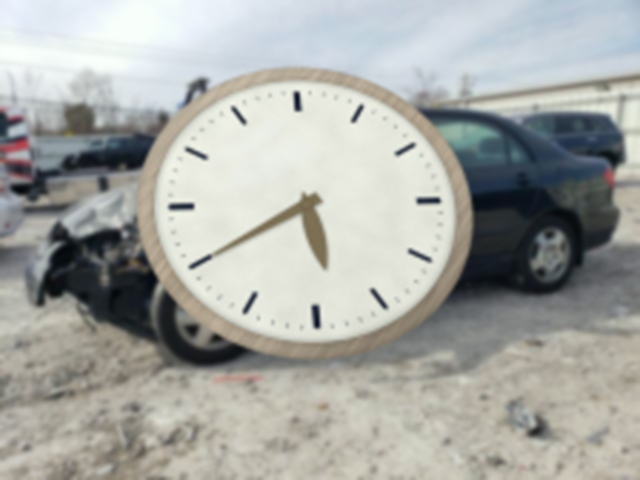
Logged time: 5,40
